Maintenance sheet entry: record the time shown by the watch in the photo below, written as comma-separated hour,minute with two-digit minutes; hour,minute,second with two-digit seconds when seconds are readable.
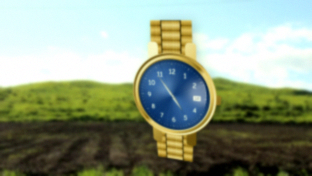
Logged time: 4,54
